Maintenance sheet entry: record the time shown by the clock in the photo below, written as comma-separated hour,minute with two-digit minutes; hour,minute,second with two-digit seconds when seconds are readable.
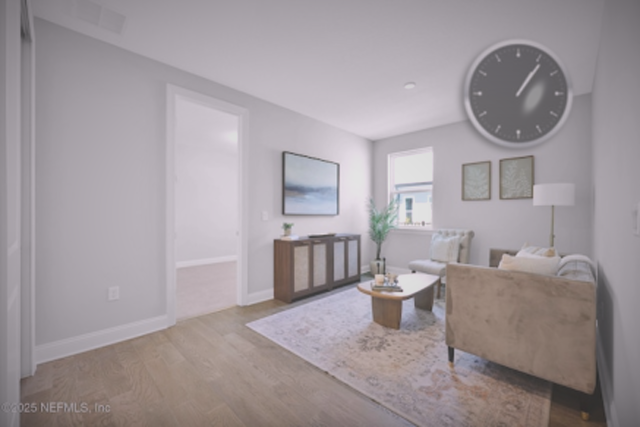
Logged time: 1,06
